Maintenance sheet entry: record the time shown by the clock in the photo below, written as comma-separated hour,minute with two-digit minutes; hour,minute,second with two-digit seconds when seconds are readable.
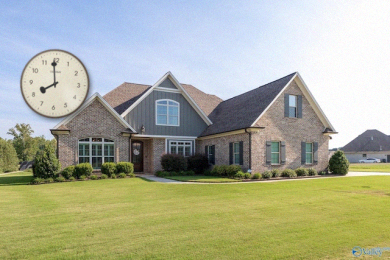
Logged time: 7,59
